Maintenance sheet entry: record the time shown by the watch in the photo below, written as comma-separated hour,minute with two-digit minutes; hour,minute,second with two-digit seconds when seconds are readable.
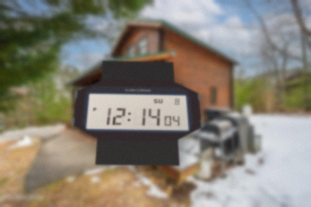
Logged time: 12,14,04
